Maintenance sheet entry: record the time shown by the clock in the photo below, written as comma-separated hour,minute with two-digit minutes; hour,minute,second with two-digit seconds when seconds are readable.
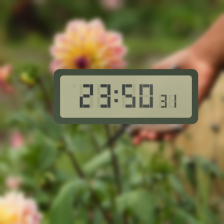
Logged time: 23,50,31
